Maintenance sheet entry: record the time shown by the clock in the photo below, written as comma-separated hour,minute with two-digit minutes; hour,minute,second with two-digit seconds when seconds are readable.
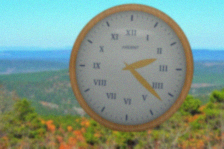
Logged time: 2,22
